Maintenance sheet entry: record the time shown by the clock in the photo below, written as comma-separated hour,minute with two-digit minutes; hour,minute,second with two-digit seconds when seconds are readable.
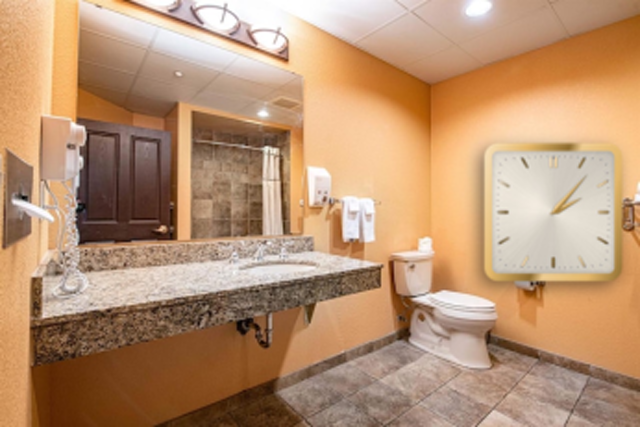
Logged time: 2,07
